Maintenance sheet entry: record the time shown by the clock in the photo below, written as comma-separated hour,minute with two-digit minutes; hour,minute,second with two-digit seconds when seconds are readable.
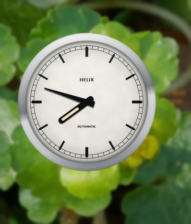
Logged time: 7,48
